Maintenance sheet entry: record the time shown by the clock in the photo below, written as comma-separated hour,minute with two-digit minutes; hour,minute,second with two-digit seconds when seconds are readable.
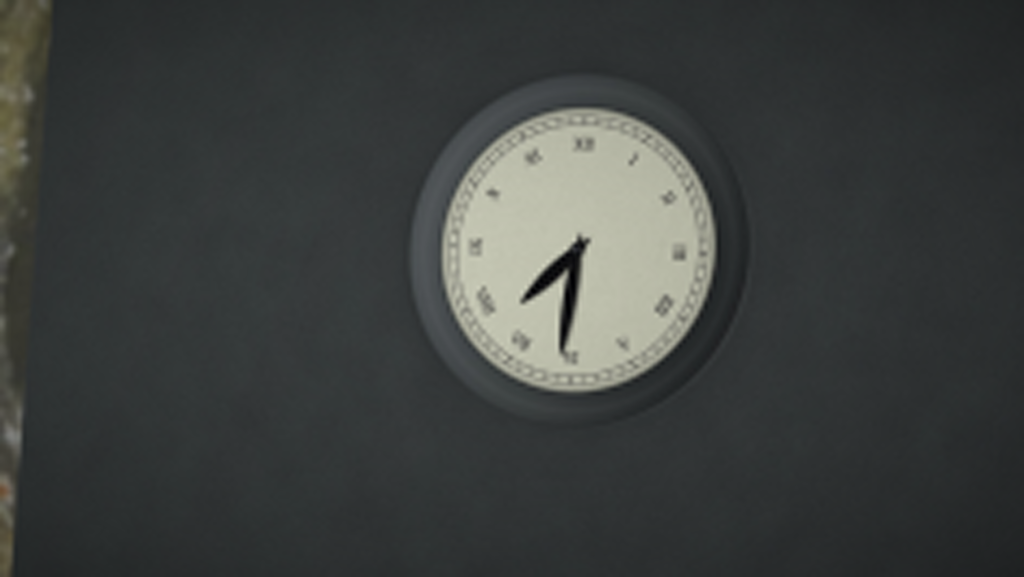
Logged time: 7,31
